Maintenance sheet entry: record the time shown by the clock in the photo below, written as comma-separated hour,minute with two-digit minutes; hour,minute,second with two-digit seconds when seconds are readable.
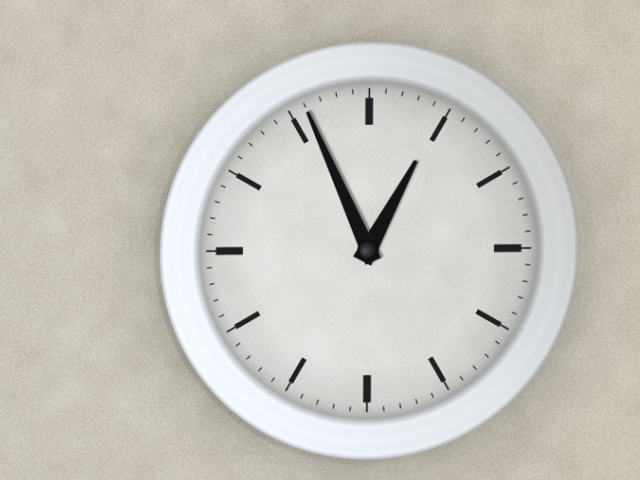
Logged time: 12,56
